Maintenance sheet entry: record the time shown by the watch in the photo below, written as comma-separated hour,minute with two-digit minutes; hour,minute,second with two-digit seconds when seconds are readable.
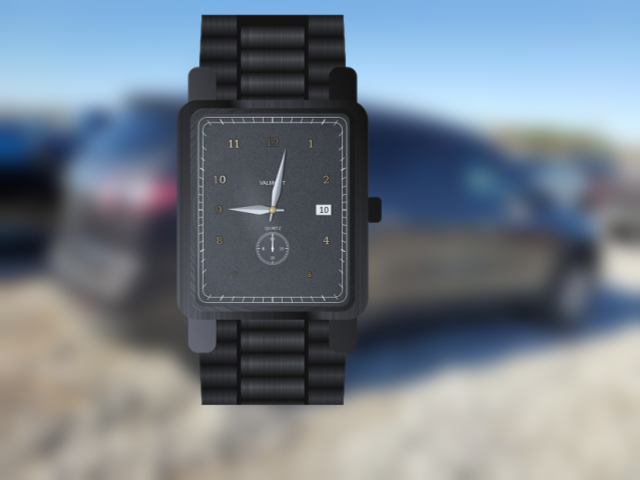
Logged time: 9,02
